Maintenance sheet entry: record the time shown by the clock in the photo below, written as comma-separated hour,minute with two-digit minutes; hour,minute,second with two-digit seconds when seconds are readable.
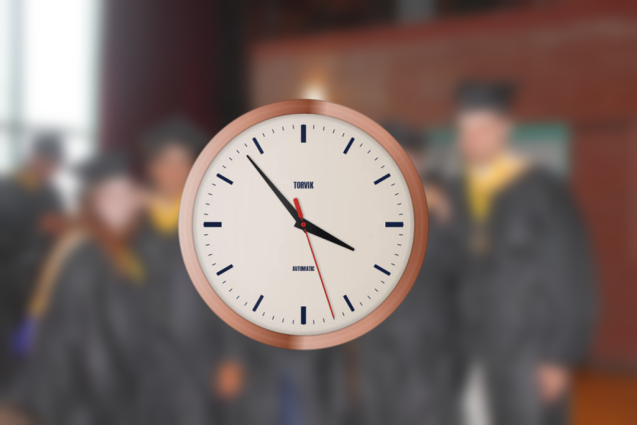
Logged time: 3,53,27
